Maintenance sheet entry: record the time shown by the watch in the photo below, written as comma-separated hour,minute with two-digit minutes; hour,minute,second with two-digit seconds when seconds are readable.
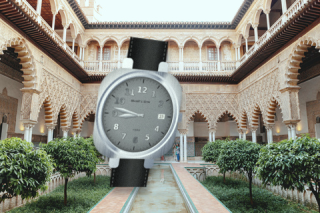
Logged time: 8,47
